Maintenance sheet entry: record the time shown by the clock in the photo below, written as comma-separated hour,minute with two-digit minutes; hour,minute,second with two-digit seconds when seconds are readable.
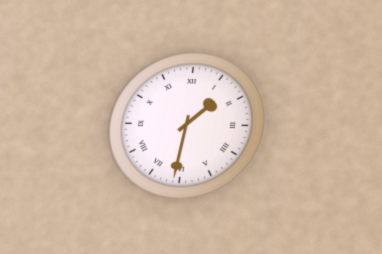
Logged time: 1,31
